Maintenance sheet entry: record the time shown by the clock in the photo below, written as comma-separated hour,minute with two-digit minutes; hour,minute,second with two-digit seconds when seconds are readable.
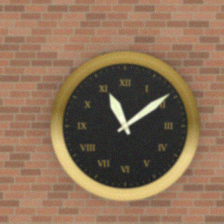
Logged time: 11,09
